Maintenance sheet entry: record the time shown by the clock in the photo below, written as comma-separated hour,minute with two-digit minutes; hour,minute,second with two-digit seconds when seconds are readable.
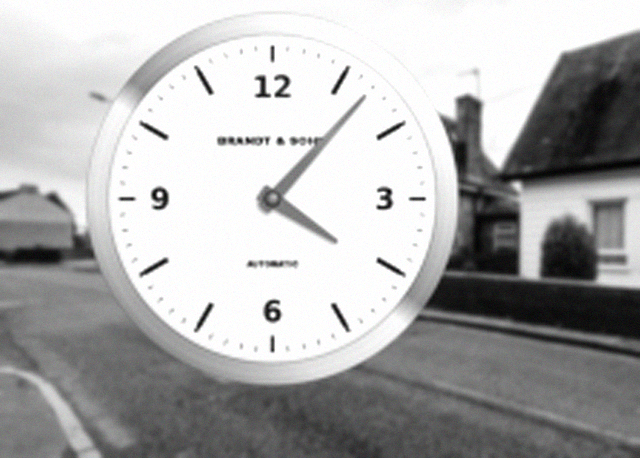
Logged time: 4,07
